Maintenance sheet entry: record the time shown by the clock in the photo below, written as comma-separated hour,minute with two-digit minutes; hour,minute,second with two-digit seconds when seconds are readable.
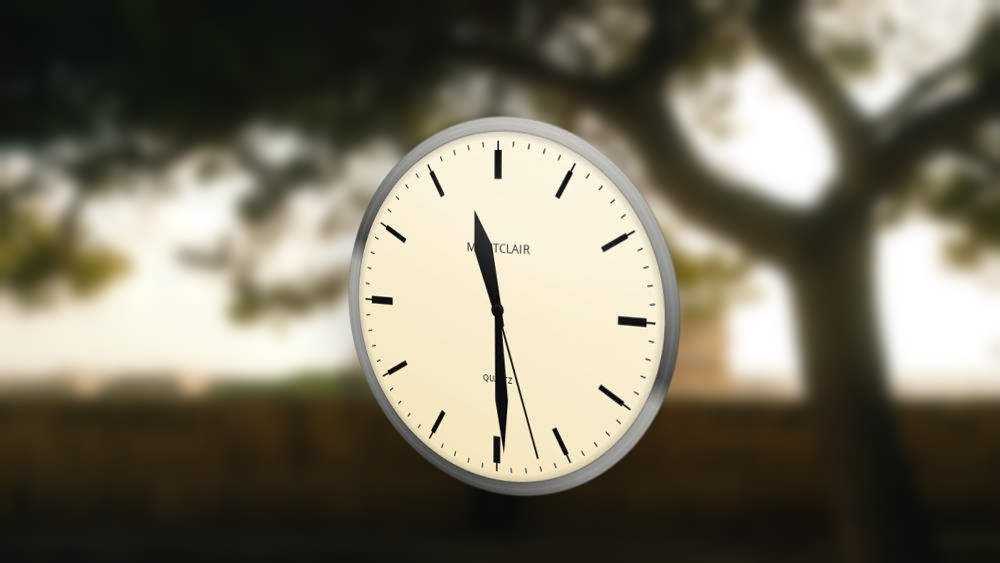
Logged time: 11,29,27
